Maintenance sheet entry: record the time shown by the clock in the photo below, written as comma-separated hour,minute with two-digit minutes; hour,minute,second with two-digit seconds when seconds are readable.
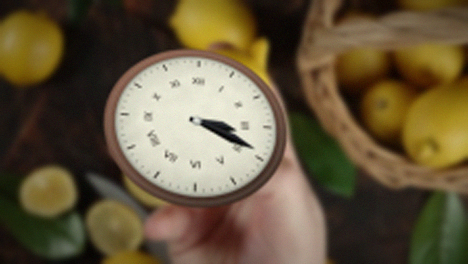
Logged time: 3,19
